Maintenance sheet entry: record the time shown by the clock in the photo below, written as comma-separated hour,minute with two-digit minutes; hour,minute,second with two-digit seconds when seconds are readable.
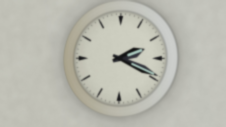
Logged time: 2,19
